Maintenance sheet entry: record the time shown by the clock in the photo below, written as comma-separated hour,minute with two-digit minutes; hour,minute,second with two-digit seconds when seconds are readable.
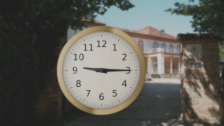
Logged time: 9,15
